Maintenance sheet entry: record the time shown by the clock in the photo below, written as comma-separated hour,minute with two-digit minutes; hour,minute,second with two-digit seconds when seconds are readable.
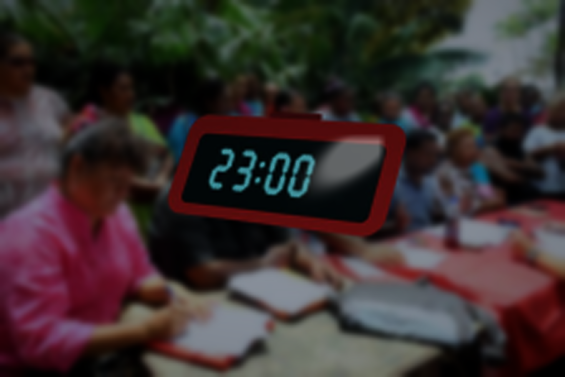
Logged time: 23,00
